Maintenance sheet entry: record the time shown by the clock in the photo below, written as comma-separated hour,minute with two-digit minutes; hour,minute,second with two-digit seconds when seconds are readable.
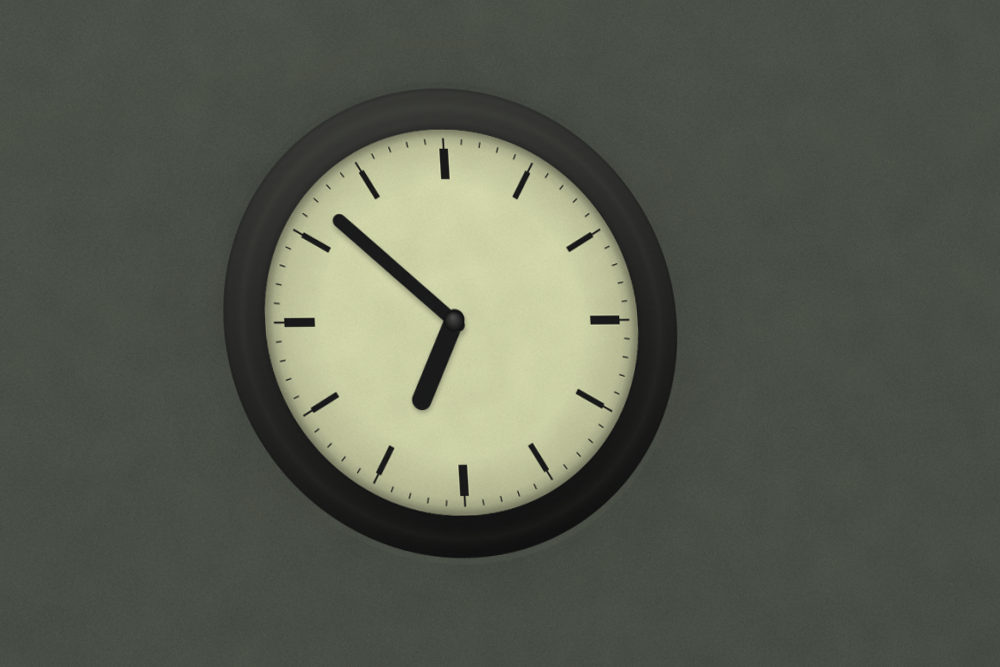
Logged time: 6,52
